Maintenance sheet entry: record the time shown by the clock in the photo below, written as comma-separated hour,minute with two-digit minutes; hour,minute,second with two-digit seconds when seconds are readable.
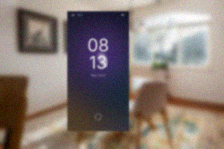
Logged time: 8,13
